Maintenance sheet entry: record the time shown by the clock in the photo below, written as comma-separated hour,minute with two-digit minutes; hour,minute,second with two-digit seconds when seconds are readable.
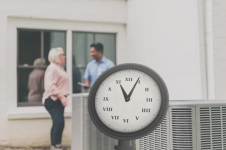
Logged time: 11,04
